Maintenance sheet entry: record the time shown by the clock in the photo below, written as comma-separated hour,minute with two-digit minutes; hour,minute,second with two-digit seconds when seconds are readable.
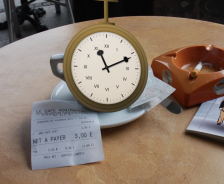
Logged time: 11,11
